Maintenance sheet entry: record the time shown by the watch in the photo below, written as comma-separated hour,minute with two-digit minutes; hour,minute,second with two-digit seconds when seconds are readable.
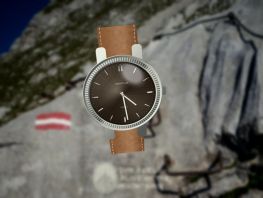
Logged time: 4,29
